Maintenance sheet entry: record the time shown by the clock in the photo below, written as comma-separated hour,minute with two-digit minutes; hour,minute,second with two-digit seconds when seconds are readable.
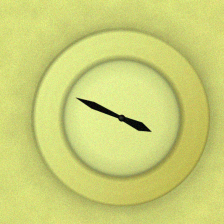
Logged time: 3,49
